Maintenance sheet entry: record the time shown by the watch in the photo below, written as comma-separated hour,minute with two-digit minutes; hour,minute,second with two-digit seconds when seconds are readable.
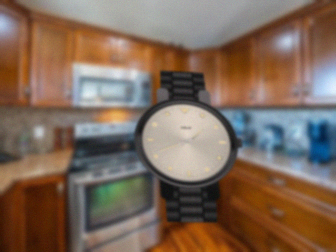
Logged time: 1,41
